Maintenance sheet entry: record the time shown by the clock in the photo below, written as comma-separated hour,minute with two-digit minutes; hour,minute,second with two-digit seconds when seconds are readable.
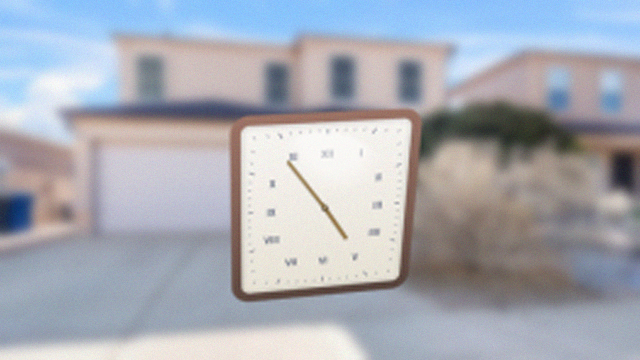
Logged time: 4,54
